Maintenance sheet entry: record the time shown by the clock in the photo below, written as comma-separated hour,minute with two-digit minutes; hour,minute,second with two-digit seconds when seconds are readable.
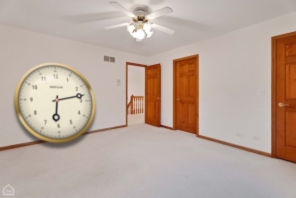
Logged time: 6,13
